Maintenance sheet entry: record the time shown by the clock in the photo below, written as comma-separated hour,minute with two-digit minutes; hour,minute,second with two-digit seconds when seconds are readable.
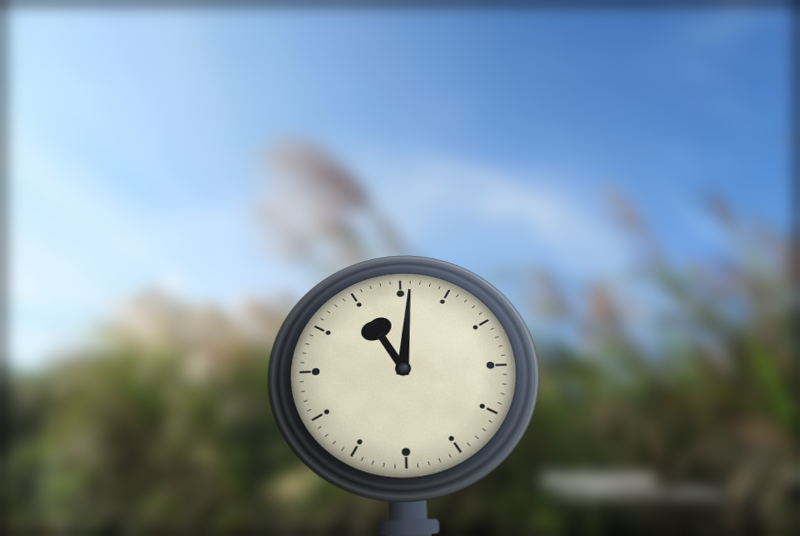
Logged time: 11,01
